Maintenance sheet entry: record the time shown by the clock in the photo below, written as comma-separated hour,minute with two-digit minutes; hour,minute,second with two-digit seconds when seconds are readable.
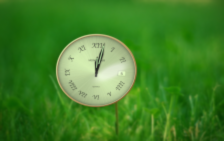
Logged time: 12,02
